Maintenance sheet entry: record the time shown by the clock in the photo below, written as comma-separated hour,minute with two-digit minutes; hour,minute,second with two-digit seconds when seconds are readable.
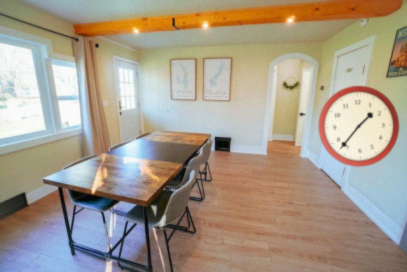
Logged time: 1,37
